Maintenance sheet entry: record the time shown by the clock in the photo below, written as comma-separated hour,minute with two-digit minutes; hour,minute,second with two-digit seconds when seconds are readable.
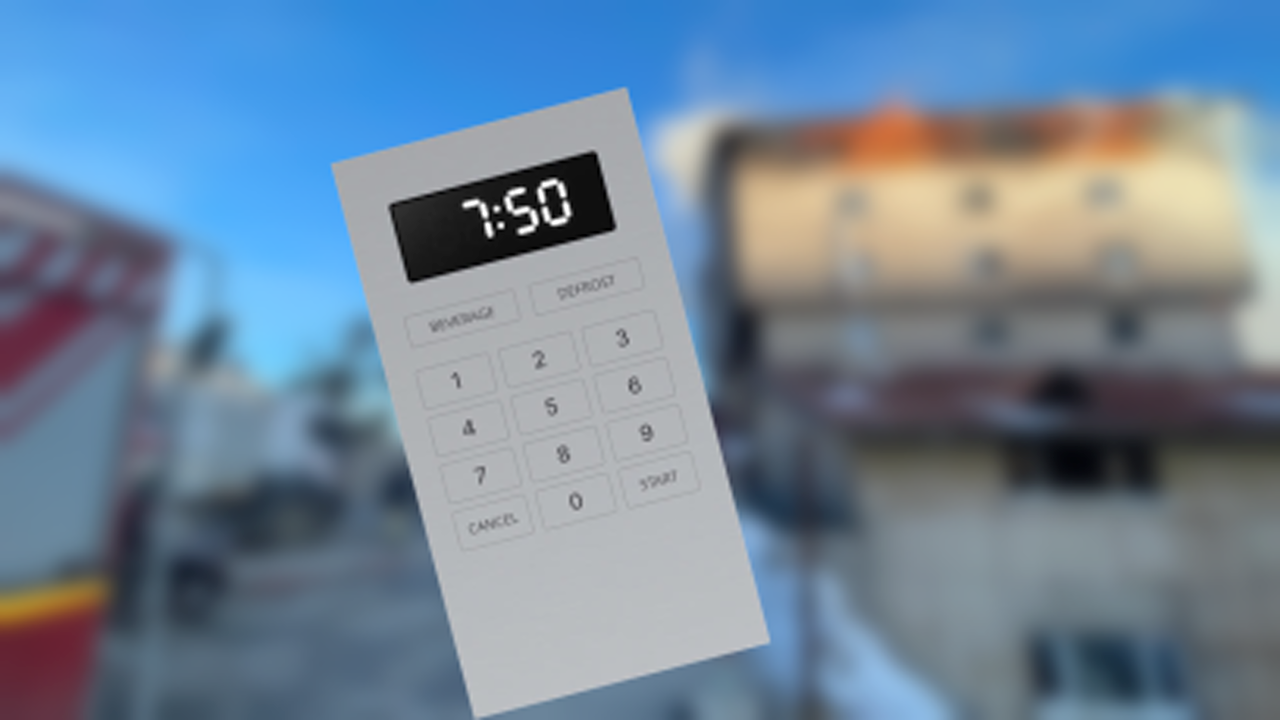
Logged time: 7,50
